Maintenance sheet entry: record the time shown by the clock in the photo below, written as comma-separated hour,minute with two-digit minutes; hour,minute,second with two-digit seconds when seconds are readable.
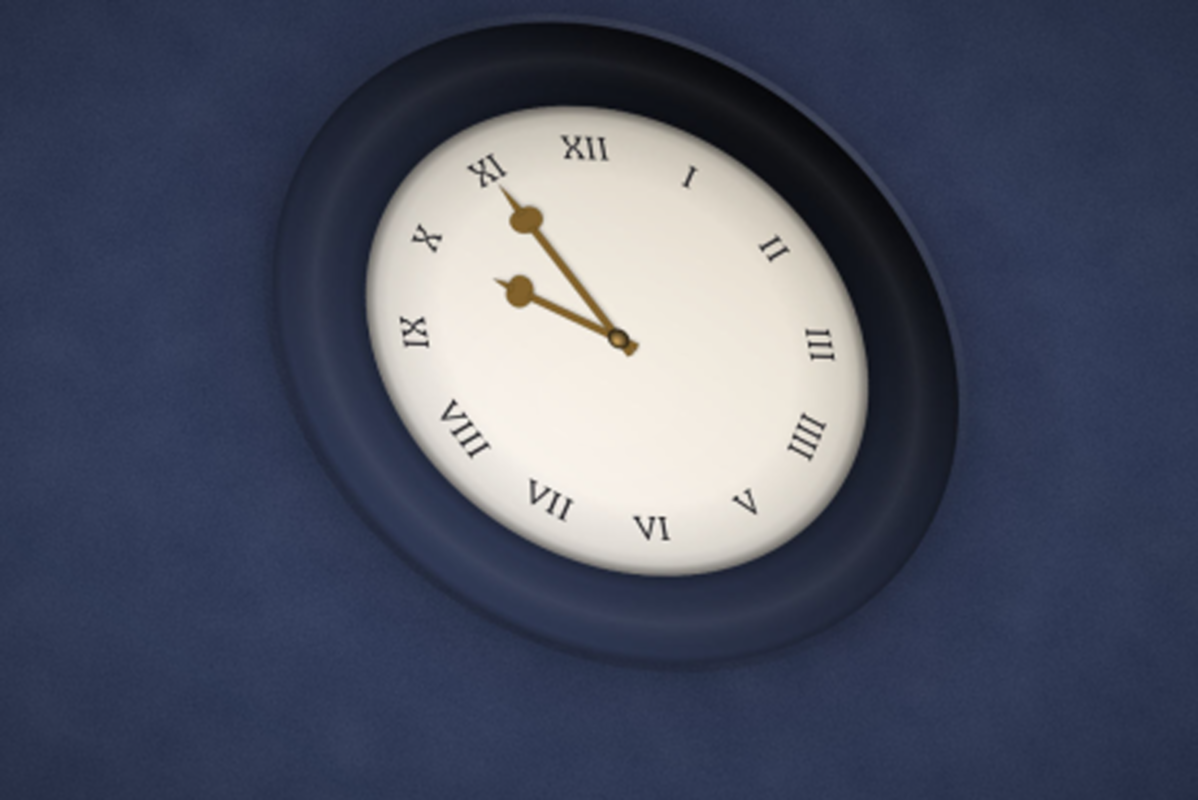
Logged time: 9,55
